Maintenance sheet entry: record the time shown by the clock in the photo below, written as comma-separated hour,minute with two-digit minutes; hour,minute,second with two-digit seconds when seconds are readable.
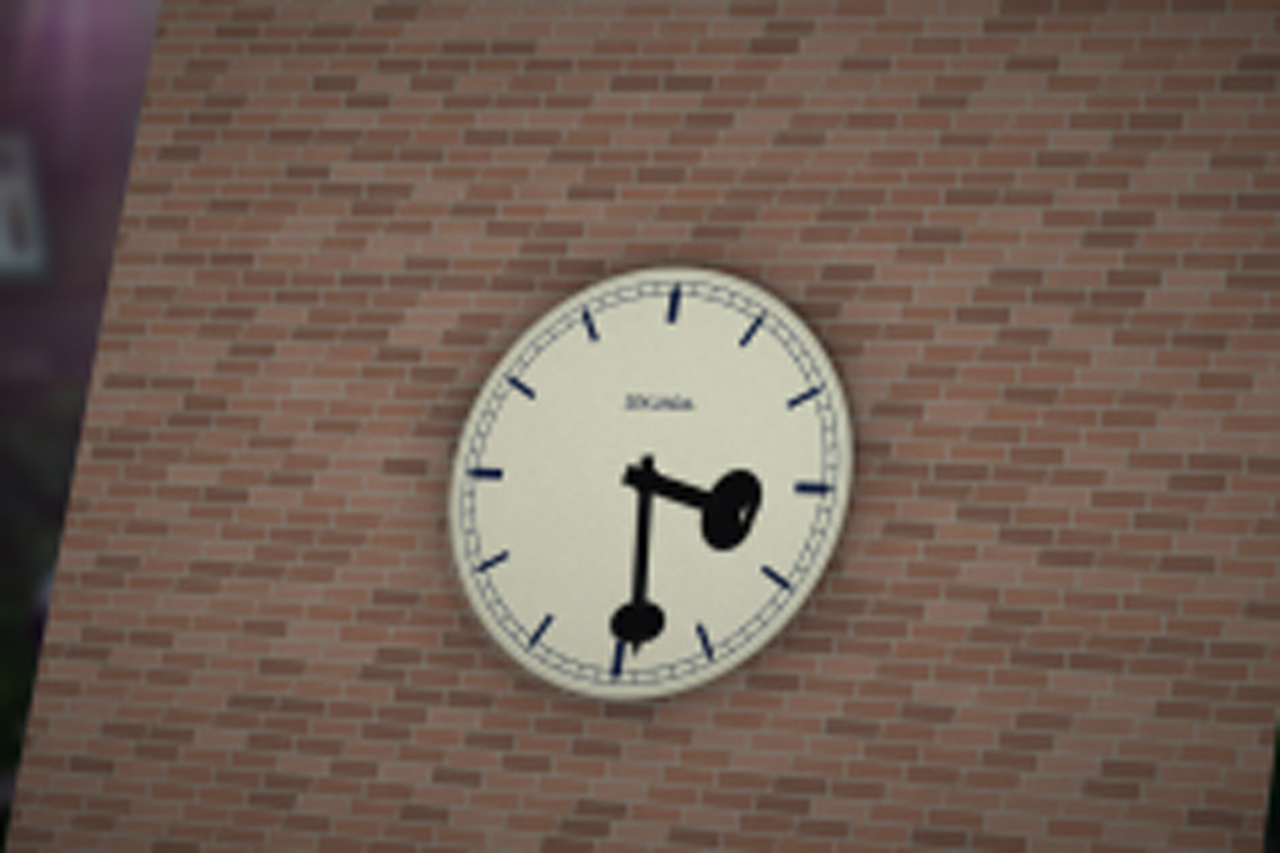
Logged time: 3,29
